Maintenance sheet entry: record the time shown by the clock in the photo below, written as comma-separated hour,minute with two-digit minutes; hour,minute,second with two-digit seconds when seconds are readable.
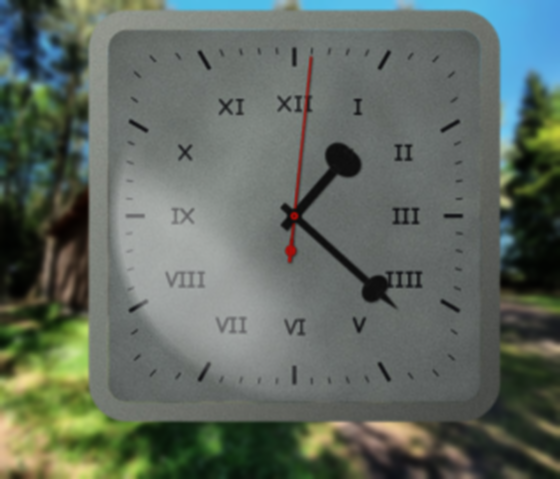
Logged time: 1,22,01
